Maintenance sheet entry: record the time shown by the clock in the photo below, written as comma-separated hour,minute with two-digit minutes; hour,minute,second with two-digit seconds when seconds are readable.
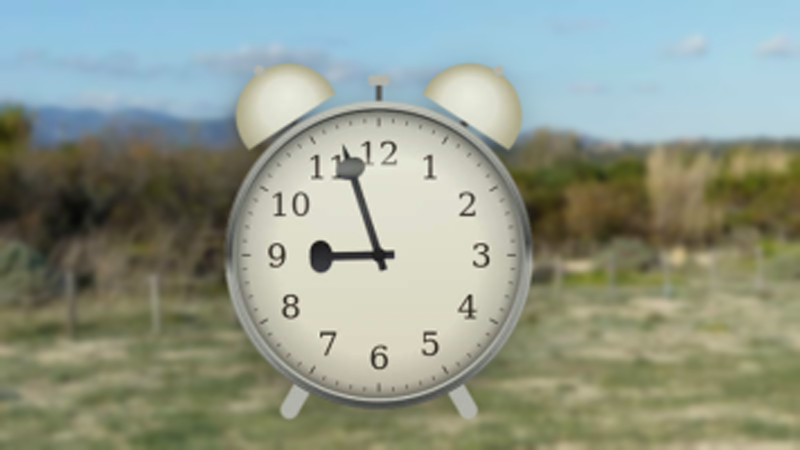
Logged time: 8,57
